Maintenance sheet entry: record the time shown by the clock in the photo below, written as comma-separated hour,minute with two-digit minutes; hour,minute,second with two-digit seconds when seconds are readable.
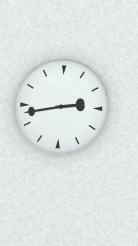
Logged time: 2,43
